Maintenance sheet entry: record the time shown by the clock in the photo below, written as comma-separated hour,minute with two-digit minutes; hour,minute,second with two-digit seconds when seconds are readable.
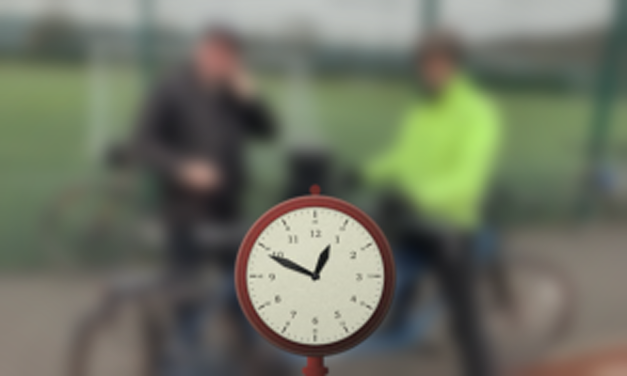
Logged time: 12,49
